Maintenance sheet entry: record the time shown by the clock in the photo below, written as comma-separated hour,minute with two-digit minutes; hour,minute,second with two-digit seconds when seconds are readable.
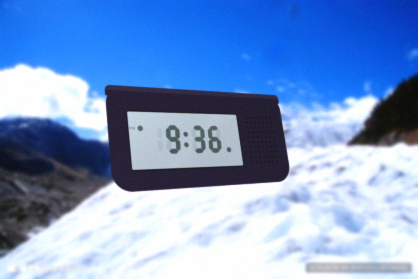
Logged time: 9,36
